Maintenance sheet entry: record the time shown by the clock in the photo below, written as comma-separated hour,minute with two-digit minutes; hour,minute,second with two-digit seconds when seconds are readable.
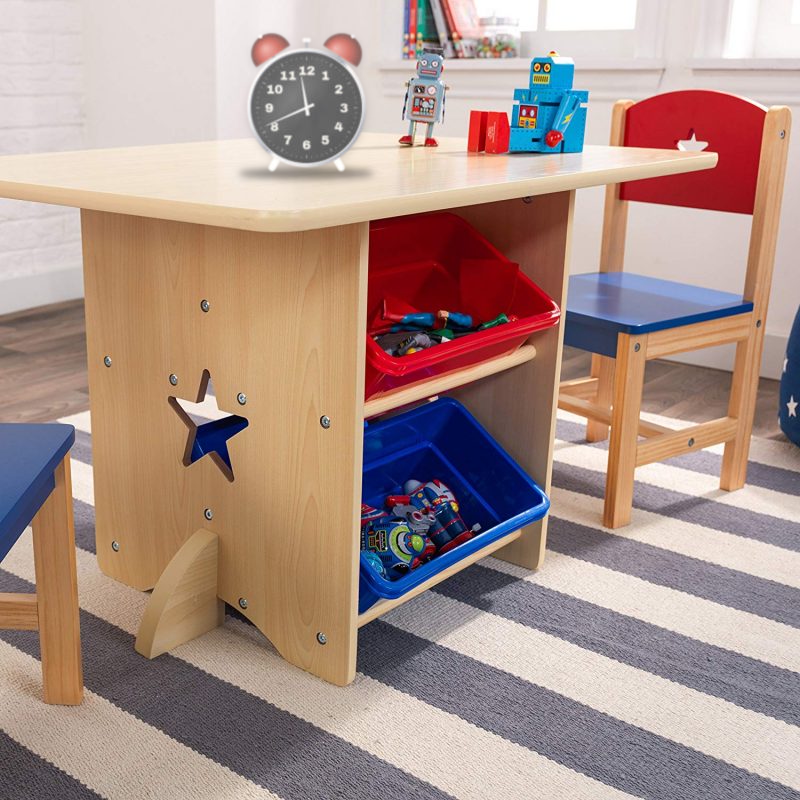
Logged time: 11,41
